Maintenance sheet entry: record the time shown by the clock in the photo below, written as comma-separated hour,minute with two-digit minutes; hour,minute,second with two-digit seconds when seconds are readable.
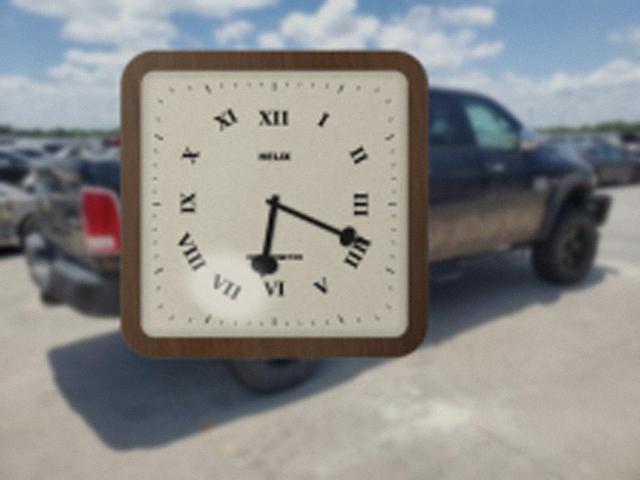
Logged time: 6,19
